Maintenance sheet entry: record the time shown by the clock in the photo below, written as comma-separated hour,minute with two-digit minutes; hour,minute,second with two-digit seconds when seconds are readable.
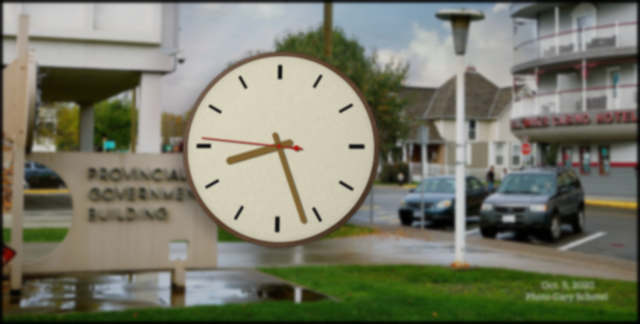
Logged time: 8,26,46
